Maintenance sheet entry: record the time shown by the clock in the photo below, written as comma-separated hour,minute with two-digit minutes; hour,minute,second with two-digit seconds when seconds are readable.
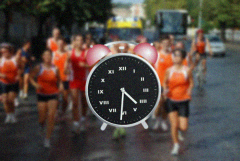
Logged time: 4,31
